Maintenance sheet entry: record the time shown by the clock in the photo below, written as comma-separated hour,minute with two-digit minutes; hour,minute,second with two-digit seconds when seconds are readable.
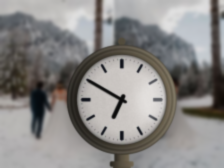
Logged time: 6,50
